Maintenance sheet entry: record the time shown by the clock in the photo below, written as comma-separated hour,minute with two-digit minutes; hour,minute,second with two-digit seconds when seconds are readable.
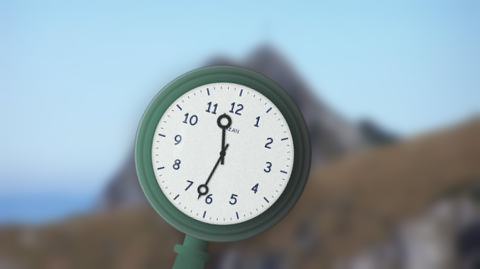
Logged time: 11,32
